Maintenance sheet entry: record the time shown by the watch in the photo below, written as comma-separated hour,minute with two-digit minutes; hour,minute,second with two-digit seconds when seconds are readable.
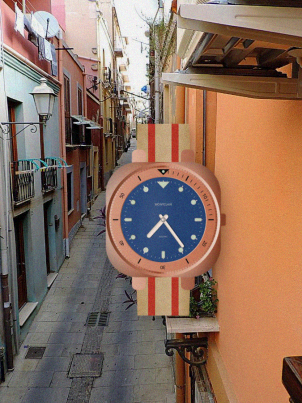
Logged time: 7,24
